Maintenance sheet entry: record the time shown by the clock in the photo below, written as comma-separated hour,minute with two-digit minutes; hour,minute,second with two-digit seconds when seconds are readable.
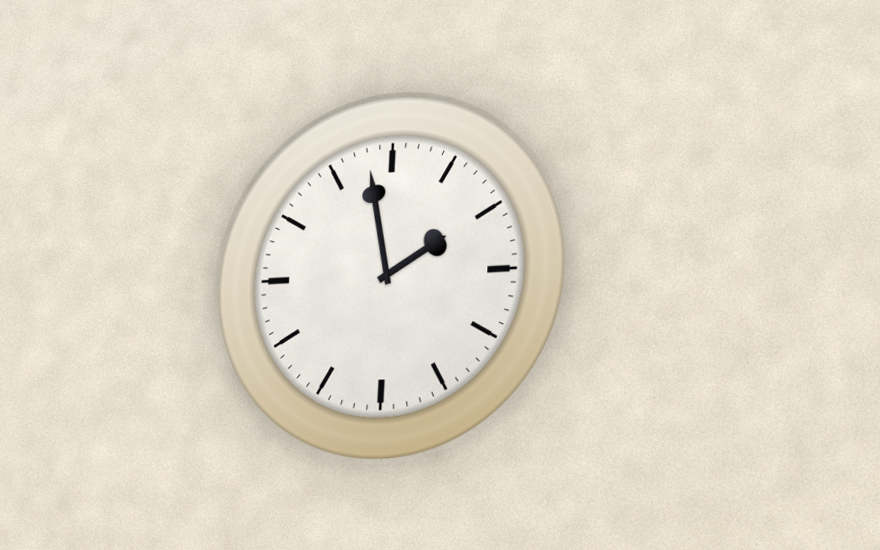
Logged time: 1,58
